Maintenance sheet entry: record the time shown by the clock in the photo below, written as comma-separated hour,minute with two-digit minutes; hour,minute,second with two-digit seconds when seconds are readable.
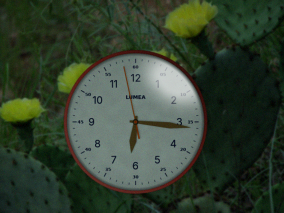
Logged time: 6,15,58
